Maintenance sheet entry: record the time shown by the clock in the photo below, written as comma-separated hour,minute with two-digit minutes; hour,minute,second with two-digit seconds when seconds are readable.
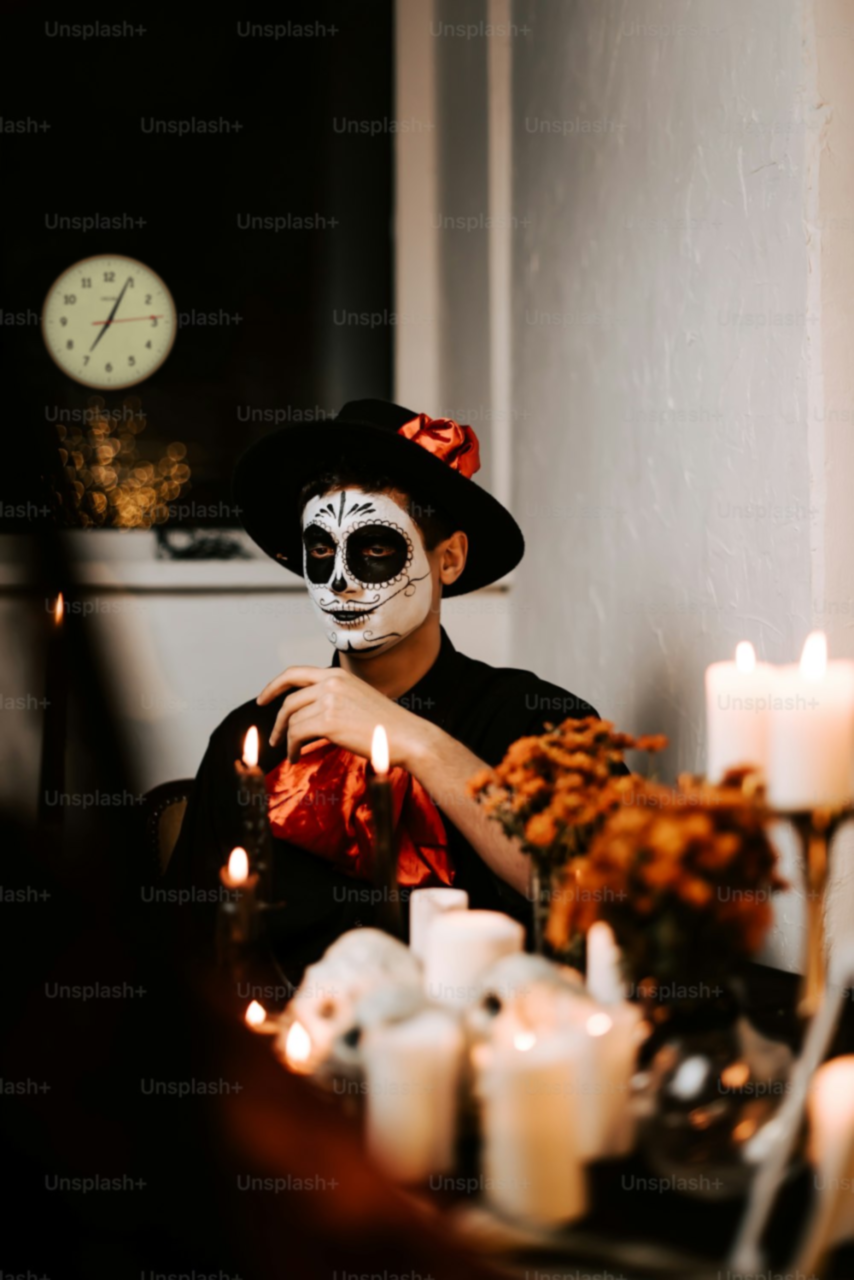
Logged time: 7,04,14
